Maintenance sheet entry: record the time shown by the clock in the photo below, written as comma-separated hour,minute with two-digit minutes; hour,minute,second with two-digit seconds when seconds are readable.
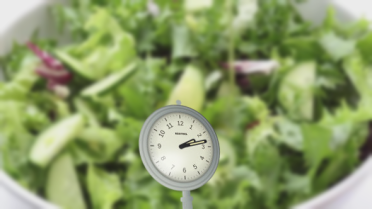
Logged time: 2,13
